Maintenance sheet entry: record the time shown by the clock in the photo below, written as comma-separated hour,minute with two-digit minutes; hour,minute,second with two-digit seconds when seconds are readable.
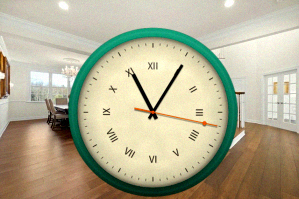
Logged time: 11,05,17
